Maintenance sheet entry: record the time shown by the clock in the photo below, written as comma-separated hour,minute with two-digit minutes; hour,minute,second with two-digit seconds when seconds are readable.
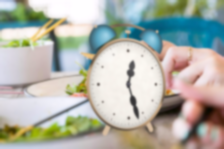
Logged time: 12,27
